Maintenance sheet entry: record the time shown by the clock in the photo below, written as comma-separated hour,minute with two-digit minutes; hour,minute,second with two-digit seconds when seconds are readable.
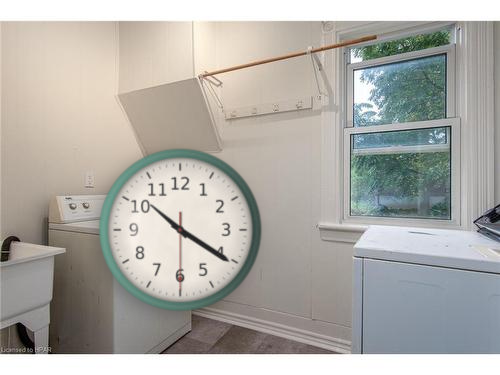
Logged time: 10,20,30
